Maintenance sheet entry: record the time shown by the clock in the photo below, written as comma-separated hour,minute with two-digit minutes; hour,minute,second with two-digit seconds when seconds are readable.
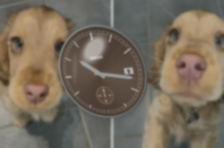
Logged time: 10,17
